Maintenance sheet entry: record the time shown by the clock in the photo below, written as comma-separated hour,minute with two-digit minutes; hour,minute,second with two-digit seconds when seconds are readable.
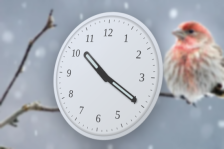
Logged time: 10,20
